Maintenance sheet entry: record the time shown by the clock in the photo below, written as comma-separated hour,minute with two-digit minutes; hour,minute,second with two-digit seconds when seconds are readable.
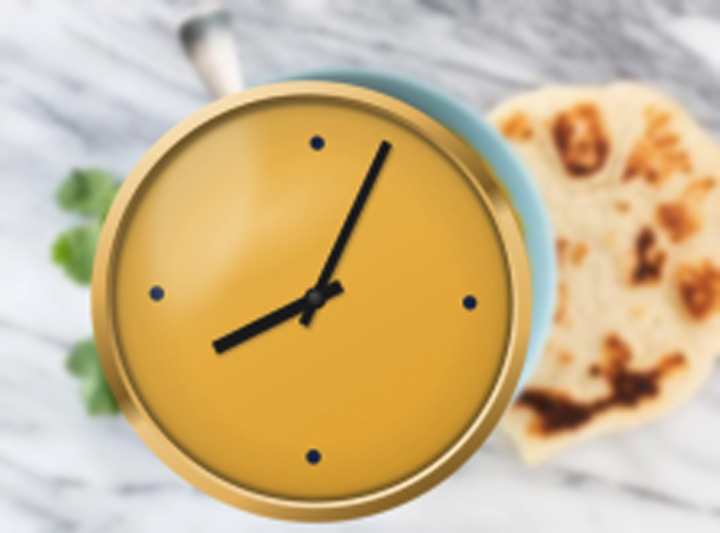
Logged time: 8,04
